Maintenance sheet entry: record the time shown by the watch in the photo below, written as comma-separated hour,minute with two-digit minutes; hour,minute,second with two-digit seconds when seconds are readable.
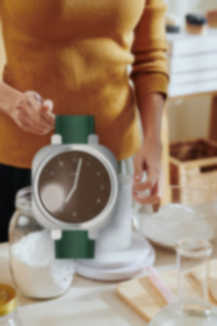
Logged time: 7,02
